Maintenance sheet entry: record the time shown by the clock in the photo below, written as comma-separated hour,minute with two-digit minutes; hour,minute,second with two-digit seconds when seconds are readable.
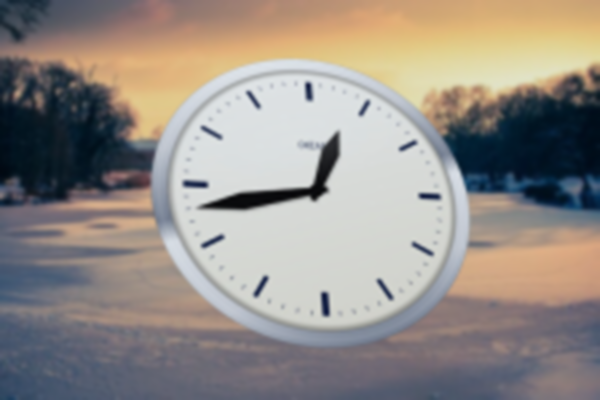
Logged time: 12,43
